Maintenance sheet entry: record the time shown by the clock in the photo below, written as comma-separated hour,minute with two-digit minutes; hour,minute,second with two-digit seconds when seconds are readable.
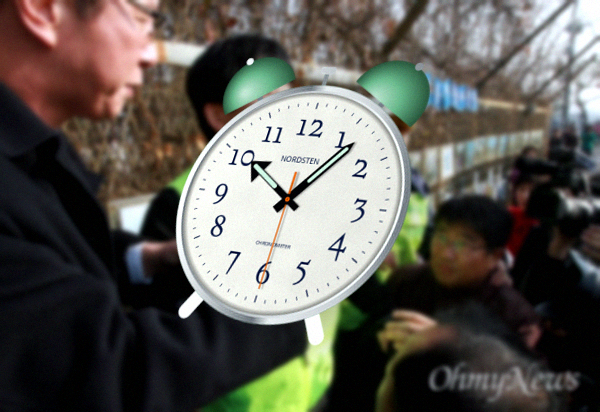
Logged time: 10,06,30
